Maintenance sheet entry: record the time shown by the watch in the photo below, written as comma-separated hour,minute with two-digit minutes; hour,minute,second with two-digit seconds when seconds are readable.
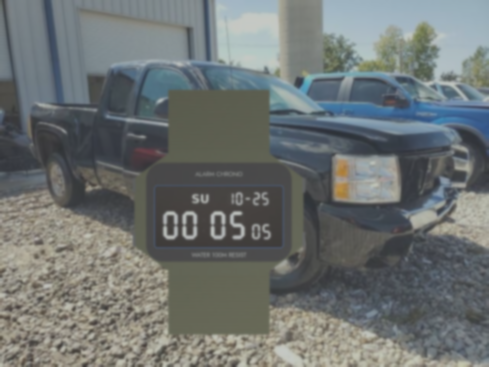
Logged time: 0,05,05
